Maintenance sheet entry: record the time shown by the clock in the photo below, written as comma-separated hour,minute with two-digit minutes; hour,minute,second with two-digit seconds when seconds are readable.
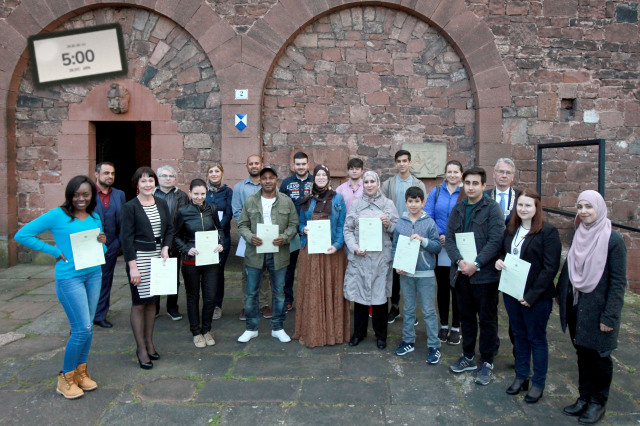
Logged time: 5,00
